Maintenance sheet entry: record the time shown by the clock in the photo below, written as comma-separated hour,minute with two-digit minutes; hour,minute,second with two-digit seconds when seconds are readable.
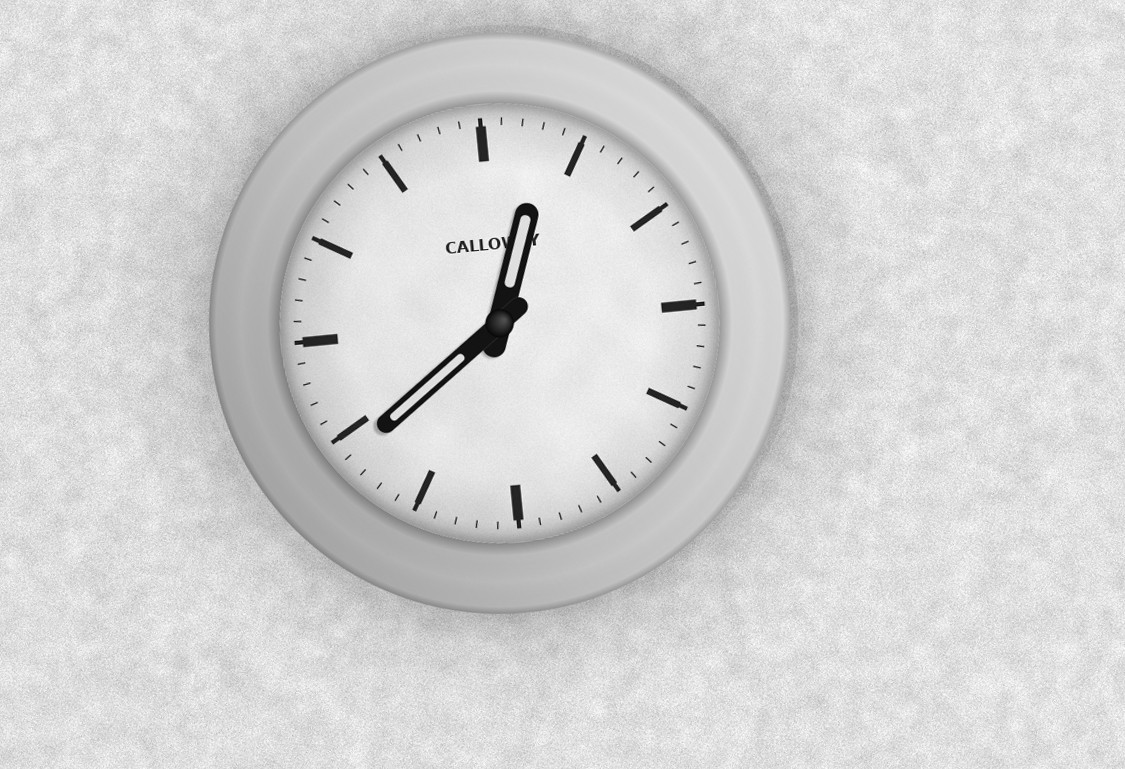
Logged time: 12,39
